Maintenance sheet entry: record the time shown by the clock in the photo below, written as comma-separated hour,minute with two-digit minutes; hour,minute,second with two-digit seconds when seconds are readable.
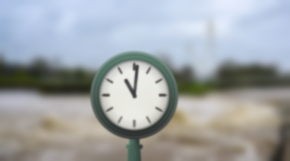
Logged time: 11,01
